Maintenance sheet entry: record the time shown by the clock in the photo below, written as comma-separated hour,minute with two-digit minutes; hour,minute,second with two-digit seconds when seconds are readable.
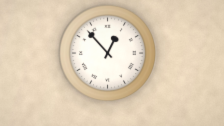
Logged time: 12,53
